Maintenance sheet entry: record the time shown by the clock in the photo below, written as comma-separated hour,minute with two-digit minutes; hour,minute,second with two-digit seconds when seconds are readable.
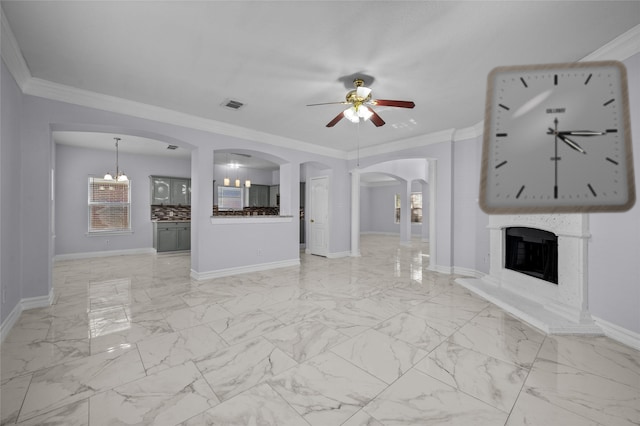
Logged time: 4,15,30
